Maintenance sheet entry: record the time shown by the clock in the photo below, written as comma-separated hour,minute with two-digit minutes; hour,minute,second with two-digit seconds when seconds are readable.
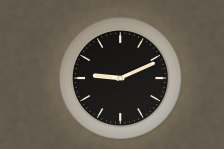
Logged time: 9,11
